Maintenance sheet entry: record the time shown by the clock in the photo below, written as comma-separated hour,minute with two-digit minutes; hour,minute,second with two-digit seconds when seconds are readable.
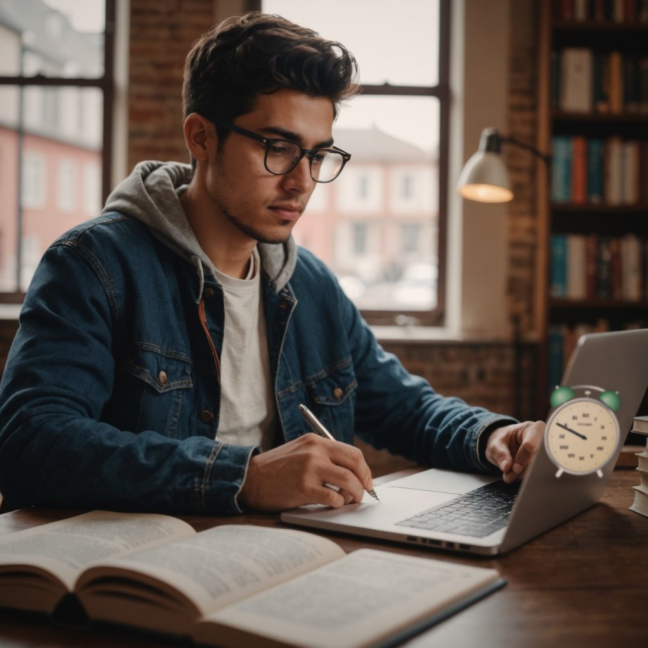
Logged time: 9,49
